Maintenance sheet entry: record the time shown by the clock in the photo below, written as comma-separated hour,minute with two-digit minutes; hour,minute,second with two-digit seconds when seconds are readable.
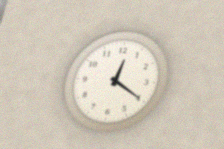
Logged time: 12,20
